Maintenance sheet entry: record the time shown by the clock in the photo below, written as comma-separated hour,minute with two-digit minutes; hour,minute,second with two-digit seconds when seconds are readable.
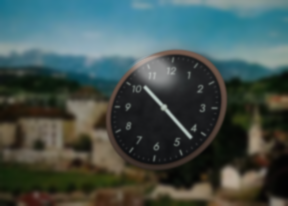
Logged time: 10,22
